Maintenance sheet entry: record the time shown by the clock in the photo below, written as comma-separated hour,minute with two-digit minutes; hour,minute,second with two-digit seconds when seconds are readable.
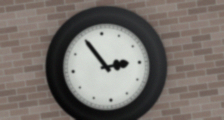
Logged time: 2,55
